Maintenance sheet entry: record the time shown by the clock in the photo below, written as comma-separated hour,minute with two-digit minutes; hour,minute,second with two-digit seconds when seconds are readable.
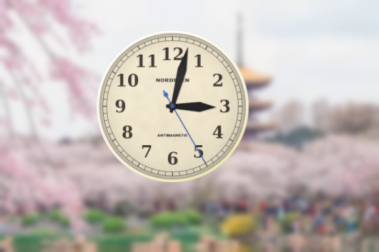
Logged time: 3,02,25
